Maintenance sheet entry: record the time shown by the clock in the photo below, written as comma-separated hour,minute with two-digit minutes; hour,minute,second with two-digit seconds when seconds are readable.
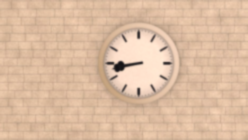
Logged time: 8,43
